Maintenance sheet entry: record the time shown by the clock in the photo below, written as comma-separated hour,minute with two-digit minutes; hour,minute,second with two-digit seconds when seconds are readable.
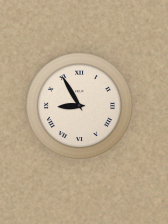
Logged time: 8,55
